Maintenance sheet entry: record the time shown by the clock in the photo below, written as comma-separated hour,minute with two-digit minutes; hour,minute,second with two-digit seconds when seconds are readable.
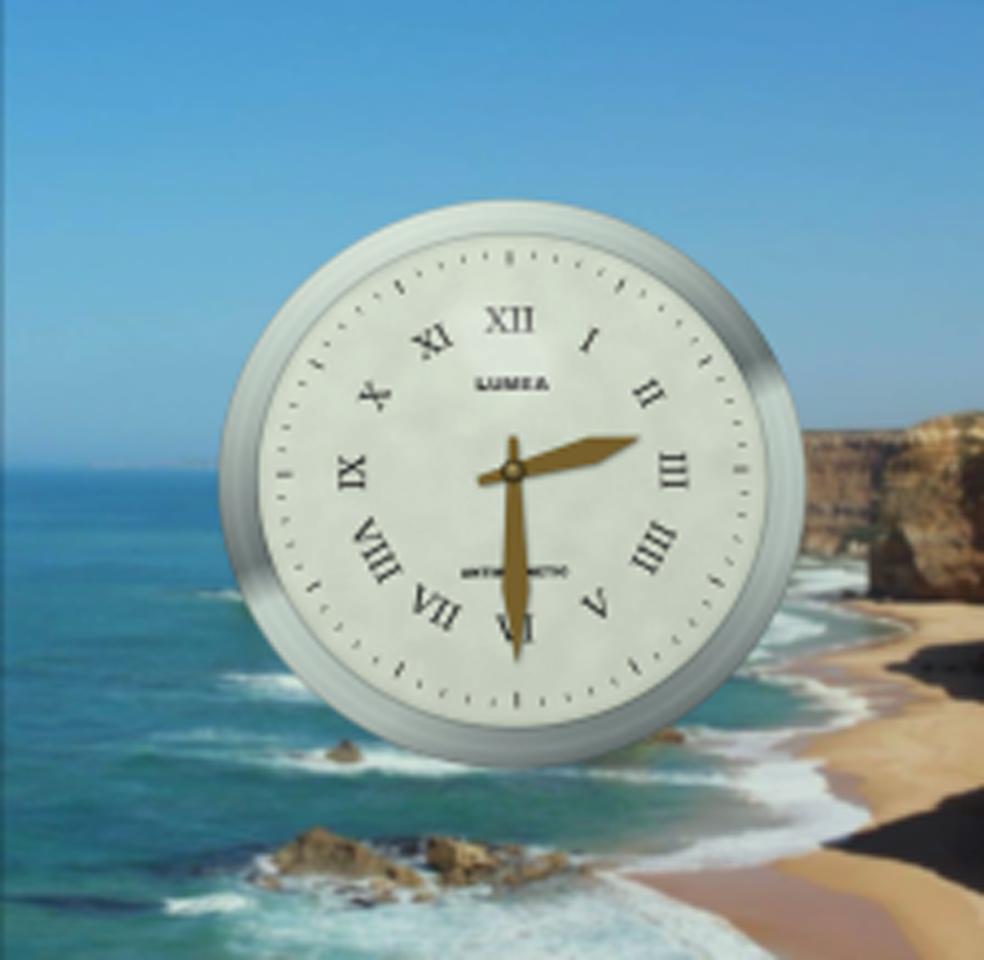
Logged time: 2,30
